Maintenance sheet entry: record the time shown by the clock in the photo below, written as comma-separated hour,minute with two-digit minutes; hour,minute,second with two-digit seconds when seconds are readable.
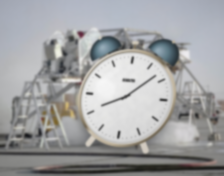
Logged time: 8,08
